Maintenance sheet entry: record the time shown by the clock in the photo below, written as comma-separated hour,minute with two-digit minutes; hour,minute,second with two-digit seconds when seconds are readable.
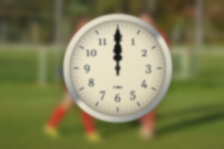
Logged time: 12,00
